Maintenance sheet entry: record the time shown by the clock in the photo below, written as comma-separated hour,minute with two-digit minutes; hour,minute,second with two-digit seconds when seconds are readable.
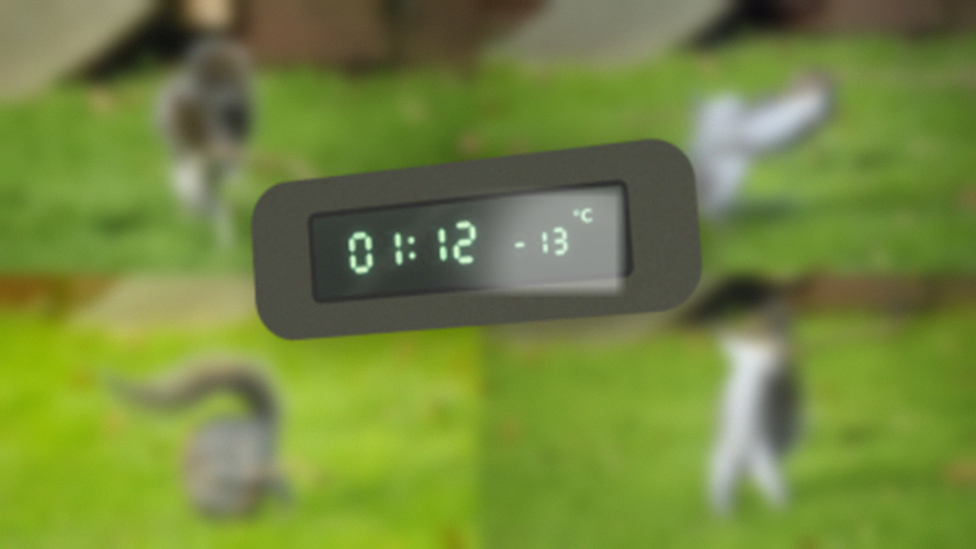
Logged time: 1,12
